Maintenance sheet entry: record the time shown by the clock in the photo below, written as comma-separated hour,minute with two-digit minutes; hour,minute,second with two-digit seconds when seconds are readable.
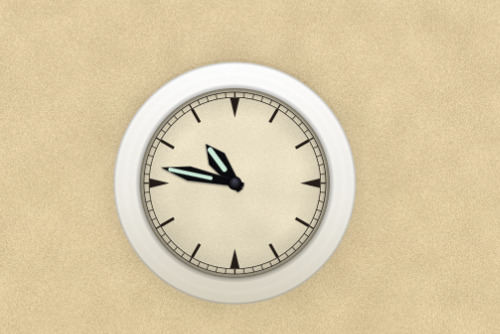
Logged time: 10,47
